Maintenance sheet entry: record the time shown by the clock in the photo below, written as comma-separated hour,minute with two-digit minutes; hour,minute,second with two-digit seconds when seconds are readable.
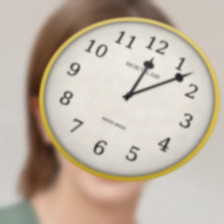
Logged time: 12,07
